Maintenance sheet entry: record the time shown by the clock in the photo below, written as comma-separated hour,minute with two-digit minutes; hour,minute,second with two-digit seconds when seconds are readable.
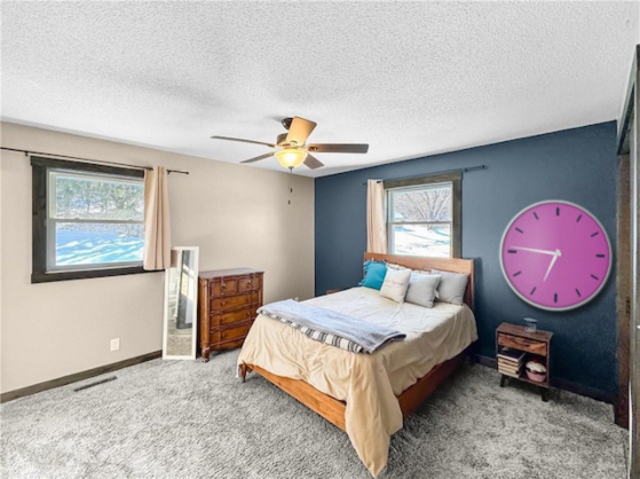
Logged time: 6,46
